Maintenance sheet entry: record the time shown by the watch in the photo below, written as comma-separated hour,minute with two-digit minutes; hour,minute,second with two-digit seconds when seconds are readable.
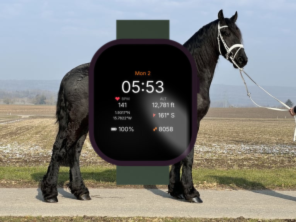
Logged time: 5,53
